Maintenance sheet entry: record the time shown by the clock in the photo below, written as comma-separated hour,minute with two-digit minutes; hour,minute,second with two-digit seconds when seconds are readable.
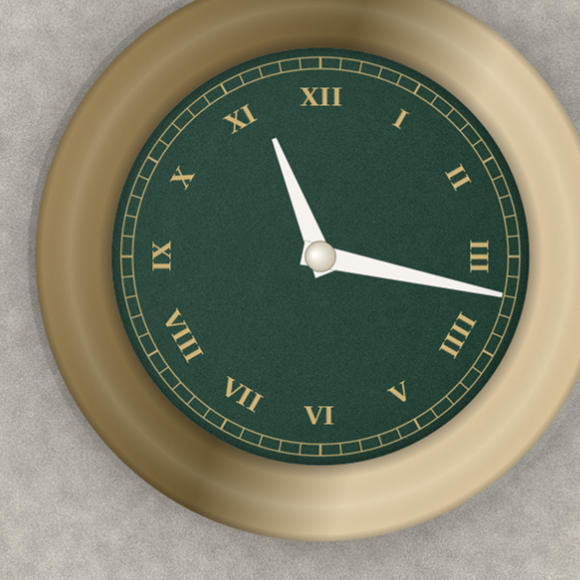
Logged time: 11,17
